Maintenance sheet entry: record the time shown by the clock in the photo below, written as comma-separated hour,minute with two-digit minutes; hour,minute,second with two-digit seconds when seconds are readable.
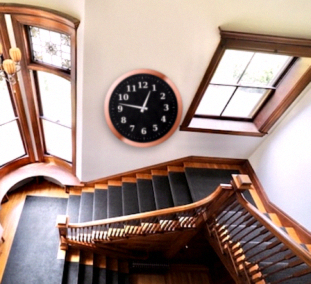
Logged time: 12,47
